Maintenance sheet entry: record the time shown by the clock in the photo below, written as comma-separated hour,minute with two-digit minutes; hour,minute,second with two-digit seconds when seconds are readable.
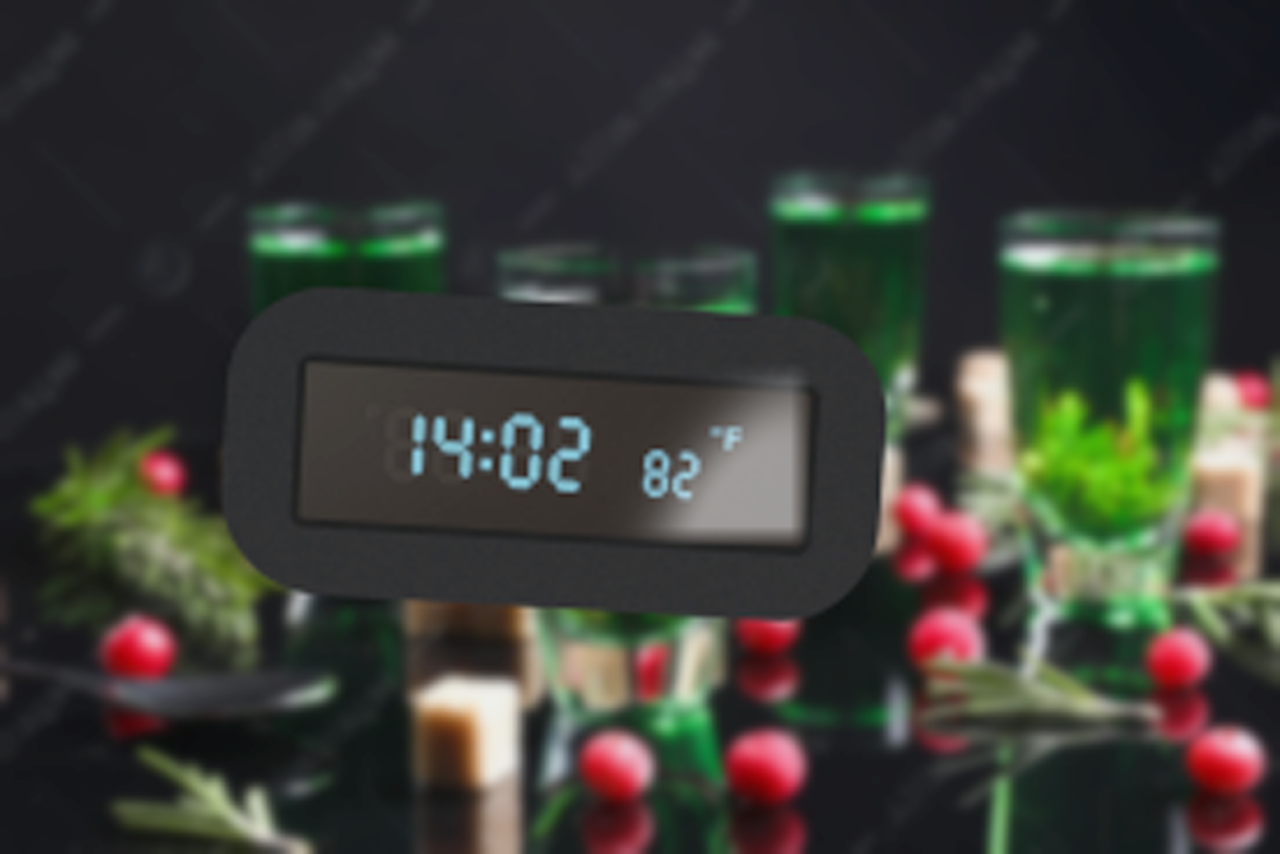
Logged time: 14,02
